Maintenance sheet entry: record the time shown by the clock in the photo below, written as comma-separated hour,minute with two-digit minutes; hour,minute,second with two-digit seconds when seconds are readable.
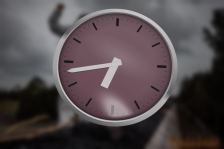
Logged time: 6,43
